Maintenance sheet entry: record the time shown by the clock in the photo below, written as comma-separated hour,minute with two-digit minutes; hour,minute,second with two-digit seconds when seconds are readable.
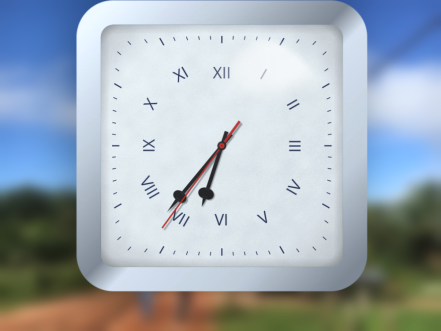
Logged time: 6,36,36
